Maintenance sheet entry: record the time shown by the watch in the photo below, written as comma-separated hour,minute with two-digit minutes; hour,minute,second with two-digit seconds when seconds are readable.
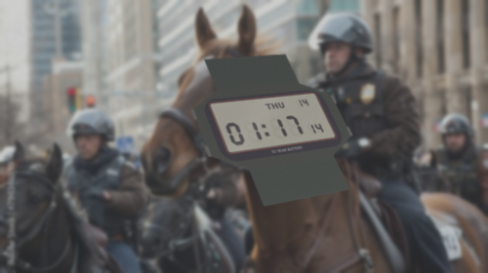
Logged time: 1,17,14
